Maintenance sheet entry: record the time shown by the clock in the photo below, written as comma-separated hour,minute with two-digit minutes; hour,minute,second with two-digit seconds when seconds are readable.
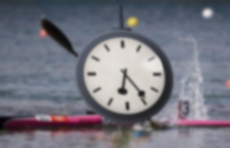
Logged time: 6,24
